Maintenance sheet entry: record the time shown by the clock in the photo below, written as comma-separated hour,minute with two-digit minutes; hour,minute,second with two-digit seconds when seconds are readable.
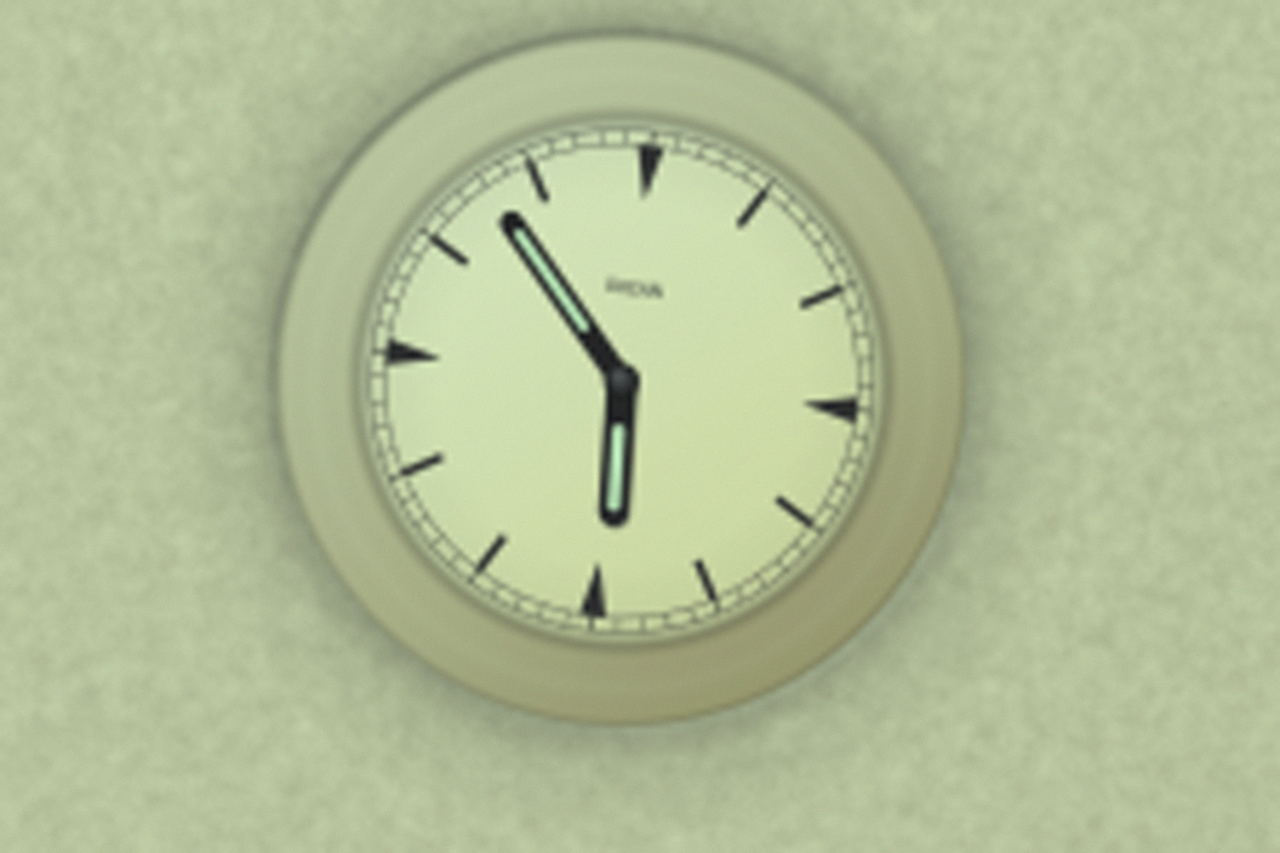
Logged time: 5,53
